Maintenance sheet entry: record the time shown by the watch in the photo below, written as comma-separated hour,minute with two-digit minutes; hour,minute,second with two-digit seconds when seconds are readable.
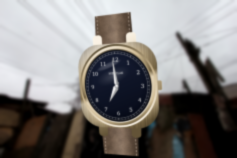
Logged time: 6,59
